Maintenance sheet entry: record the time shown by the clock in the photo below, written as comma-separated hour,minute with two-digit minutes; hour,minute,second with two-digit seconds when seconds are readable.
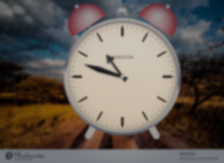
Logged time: 10,48
